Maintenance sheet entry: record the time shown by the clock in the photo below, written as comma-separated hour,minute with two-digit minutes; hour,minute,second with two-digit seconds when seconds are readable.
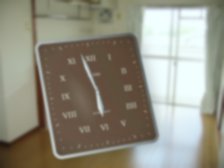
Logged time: 5,58
